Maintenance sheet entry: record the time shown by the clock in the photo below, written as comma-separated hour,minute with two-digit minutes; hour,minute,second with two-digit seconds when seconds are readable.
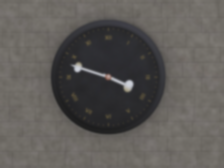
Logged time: 3,48
